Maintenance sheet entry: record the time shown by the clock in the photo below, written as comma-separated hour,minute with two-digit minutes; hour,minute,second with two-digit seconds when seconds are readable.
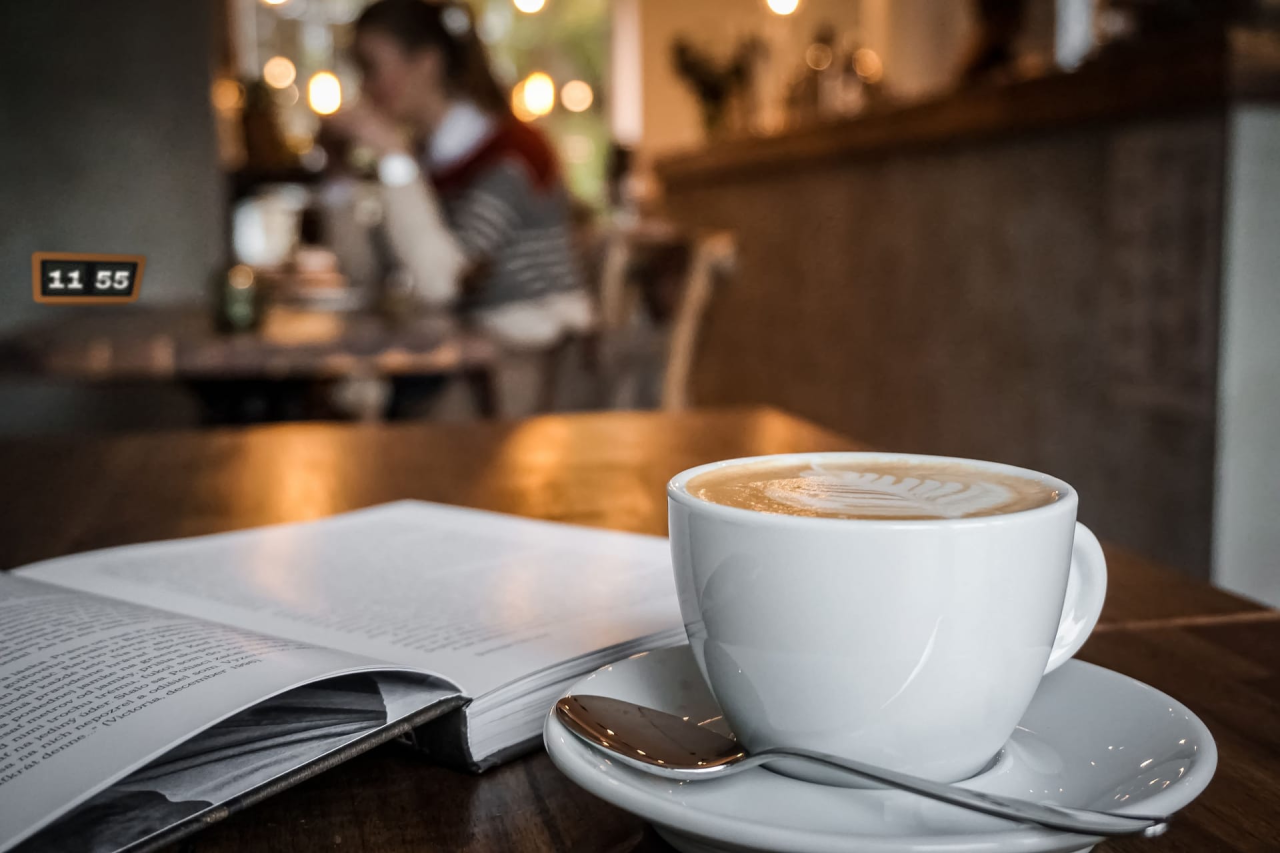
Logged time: 11,55
